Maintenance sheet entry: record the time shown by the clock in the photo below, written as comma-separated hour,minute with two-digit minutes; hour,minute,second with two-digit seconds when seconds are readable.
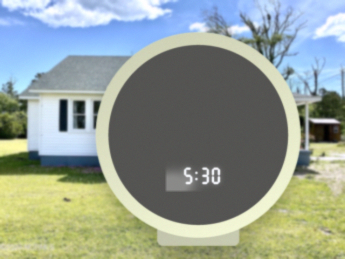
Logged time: 5,30
